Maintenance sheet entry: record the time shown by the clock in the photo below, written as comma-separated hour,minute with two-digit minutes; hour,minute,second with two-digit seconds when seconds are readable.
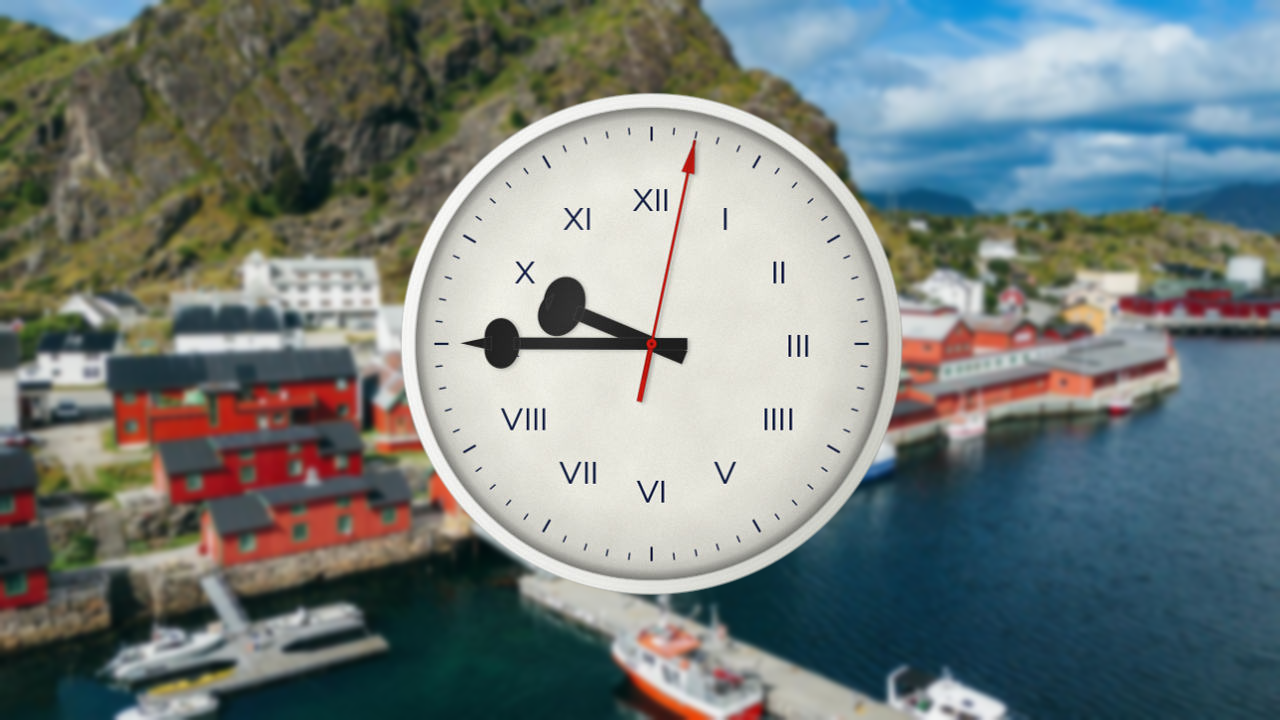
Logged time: 9,45,02
